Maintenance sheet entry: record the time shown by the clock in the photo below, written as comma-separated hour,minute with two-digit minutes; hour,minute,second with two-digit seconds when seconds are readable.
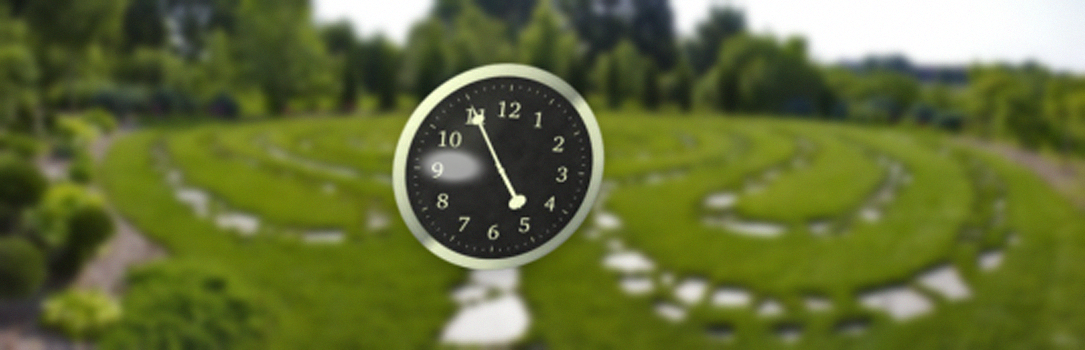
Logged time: 4,55
